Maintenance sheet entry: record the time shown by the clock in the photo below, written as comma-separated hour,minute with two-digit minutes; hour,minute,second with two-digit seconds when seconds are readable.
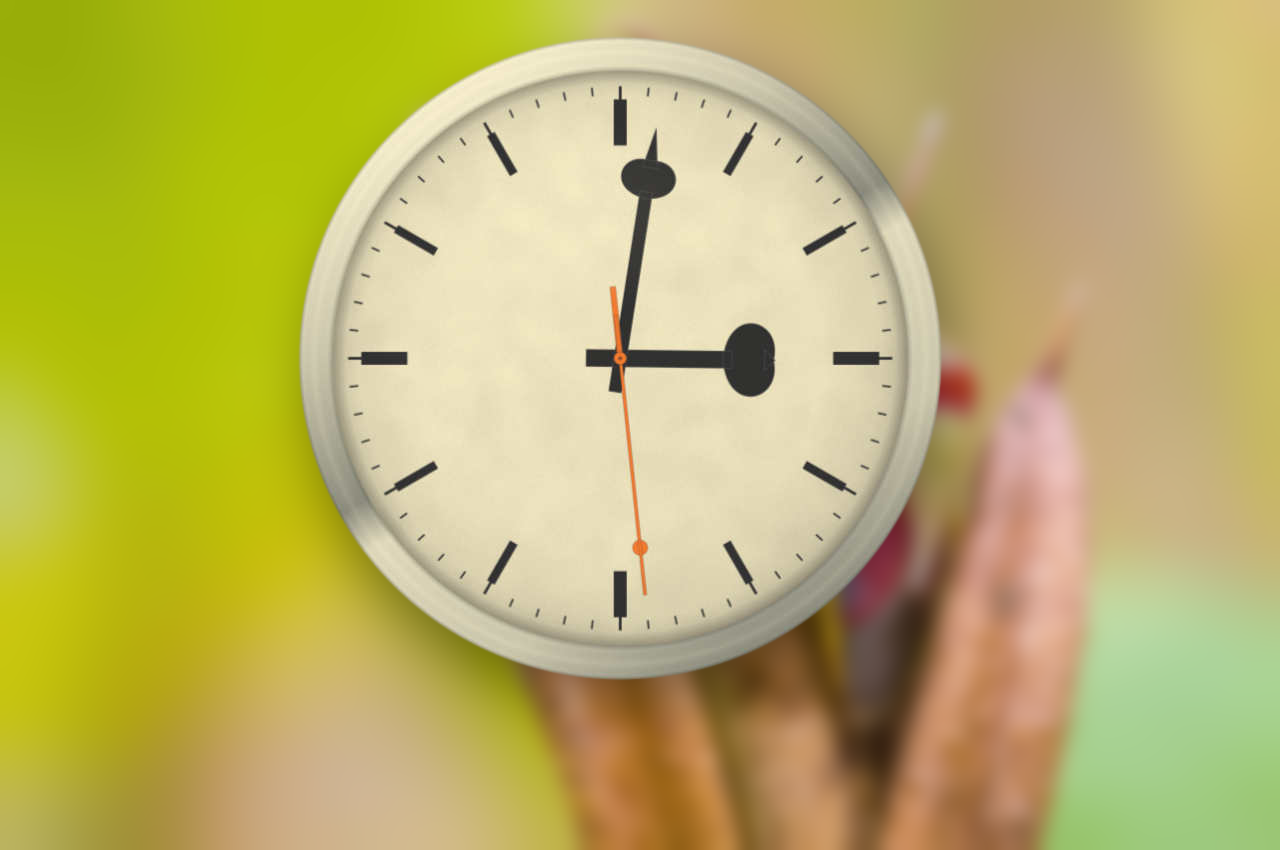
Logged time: 3,01,29
